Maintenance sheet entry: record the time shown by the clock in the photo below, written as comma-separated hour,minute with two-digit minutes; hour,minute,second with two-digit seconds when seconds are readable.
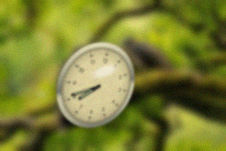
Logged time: 7,41
